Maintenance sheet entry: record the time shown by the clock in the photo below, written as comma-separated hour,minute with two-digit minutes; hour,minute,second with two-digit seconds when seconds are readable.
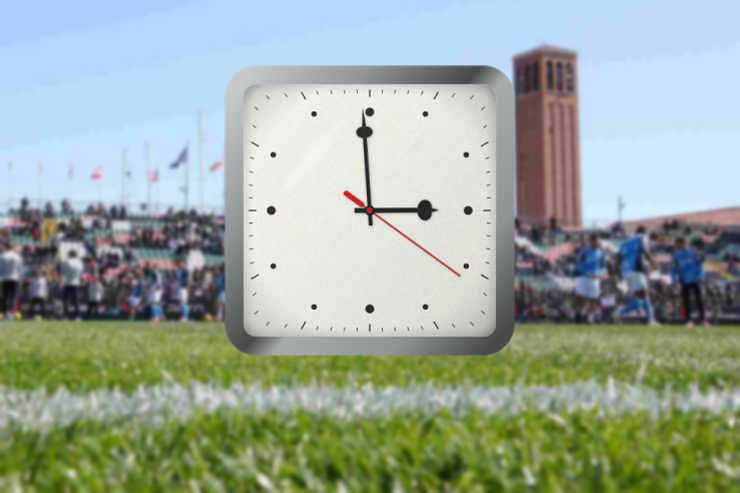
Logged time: 2,59,21
